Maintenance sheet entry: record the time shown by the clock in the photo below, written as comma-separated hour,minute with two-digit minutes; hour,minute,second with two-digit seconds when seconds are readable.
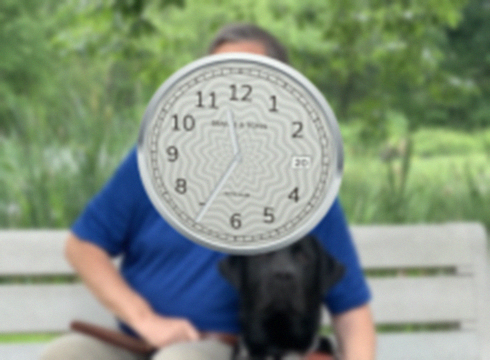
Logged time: 11,35
